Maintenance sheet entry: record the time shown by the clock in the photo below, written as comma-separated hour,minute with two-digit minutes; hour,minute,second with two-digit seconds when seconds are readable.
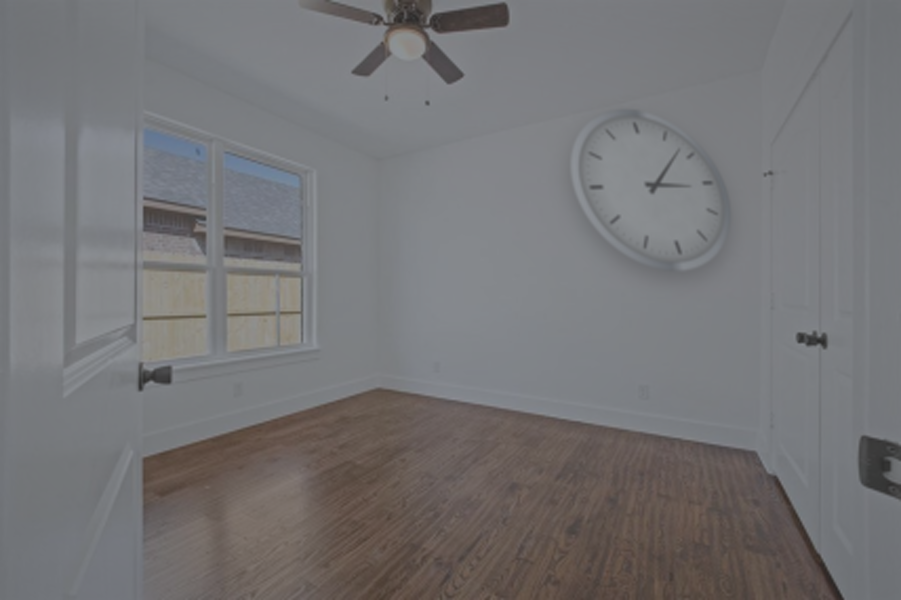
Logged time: 3,08
